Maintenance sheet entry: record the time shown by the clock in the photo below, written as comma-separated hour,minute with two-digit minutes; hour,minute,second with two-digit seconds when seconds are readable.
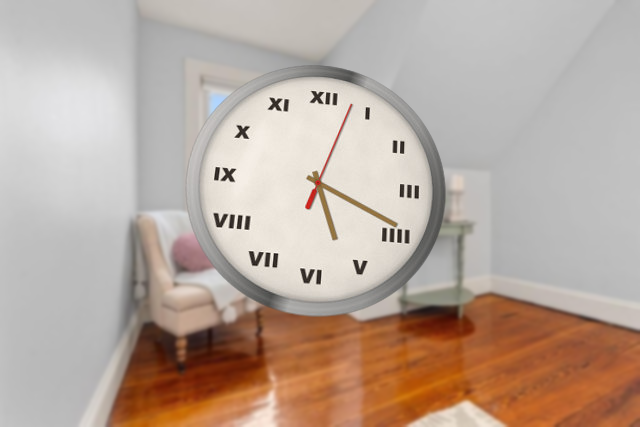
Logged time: 5,19,03
